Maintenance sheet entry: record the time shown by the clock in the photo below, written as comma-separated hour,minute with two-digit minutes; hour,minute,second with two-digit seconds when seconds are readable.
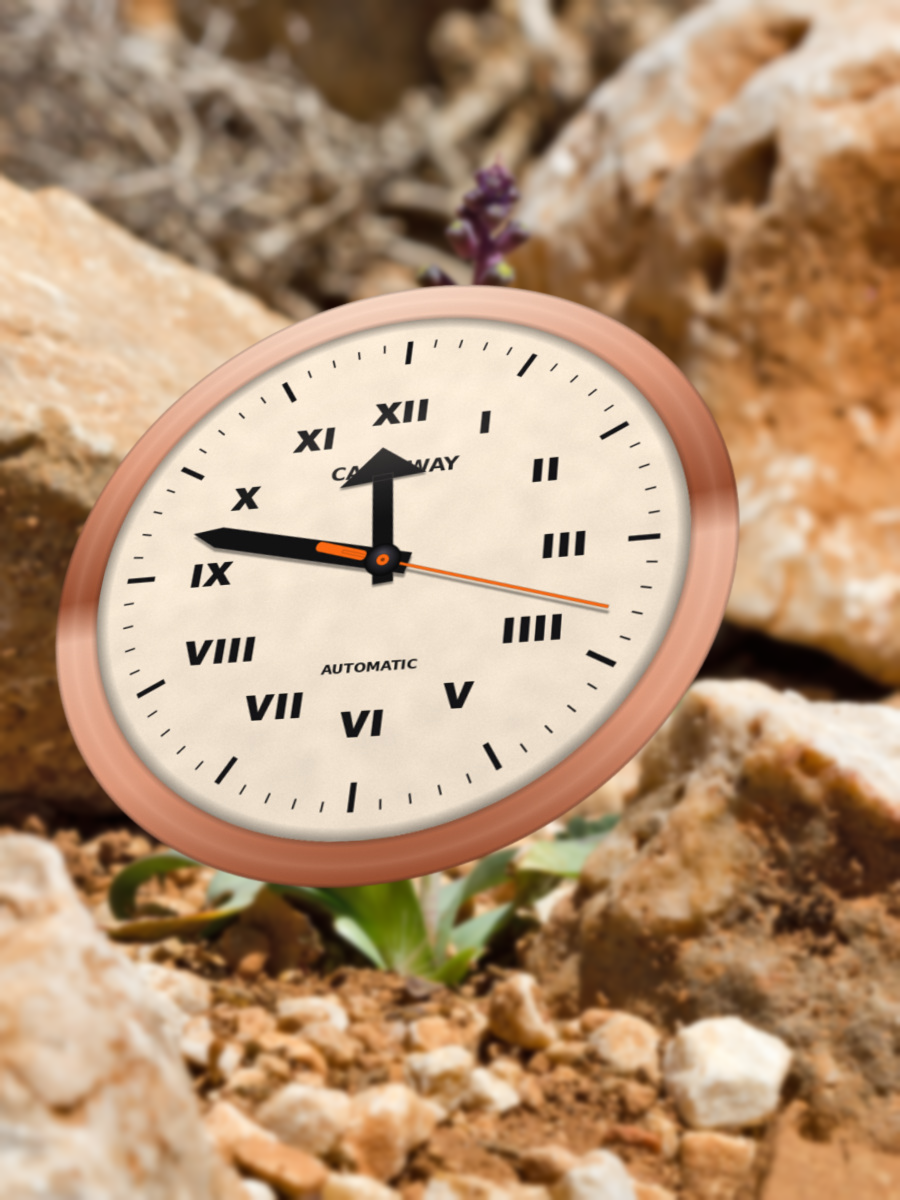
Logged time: 11,47,18
